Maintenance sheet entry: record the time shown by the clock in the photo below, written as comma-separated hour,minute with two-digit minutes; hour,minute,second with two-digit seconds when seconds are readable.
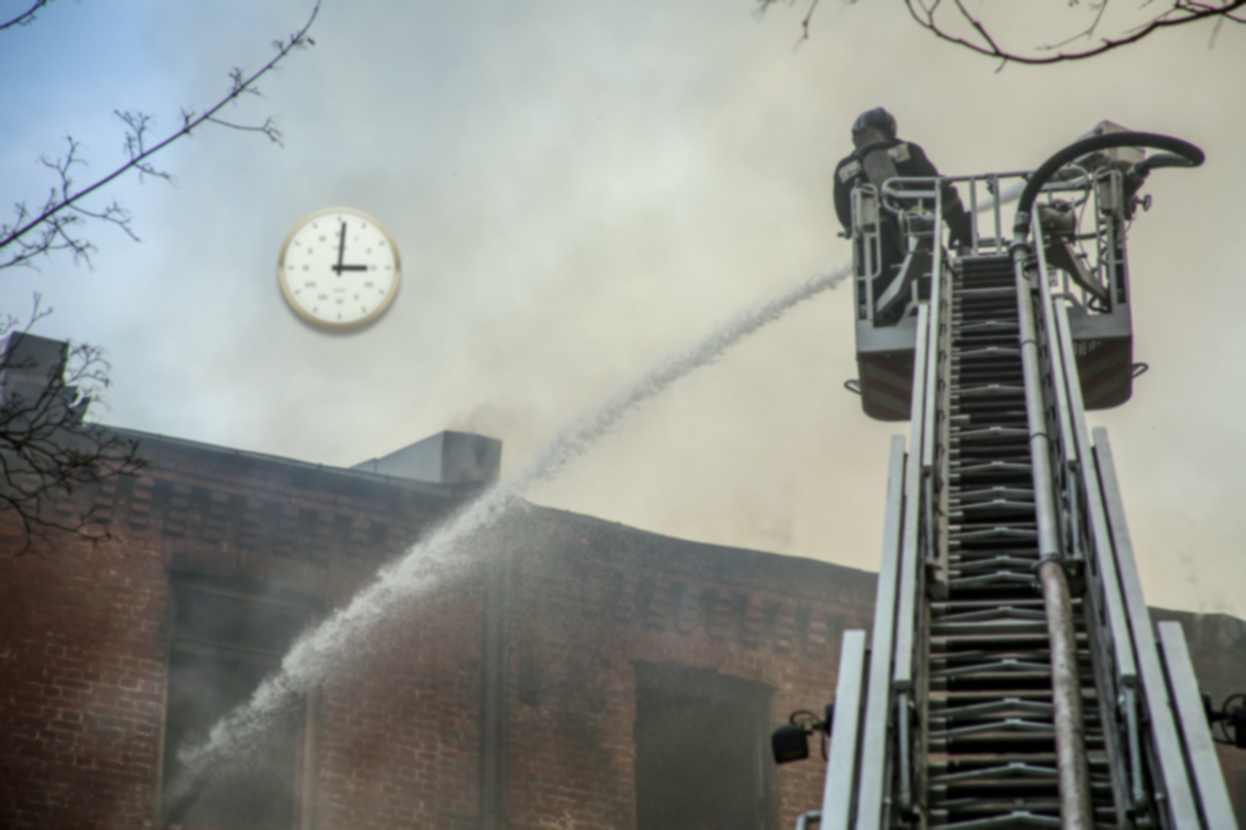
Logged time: 3,01
